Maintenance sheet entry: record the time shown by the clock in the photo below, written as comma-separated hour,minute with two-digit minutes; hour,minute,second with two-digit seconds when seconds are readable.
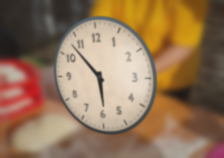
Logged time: 5,53
